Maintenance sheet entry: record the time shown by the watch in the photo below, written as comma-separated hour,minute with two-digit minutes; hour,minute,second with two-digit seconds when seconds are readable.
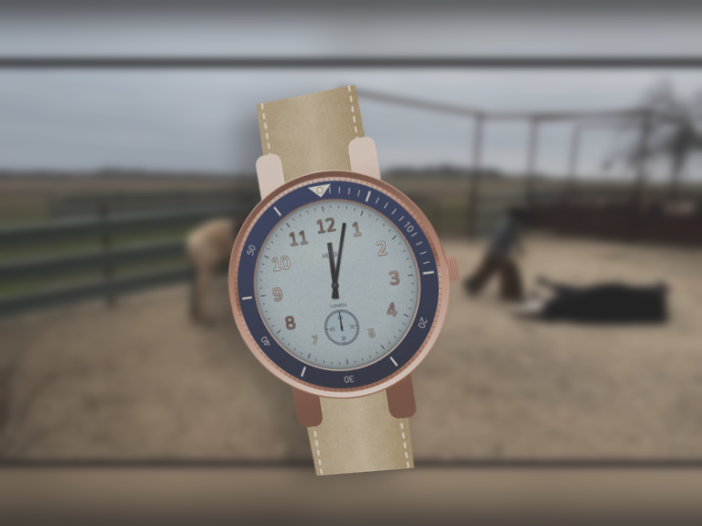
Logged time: 12,03
